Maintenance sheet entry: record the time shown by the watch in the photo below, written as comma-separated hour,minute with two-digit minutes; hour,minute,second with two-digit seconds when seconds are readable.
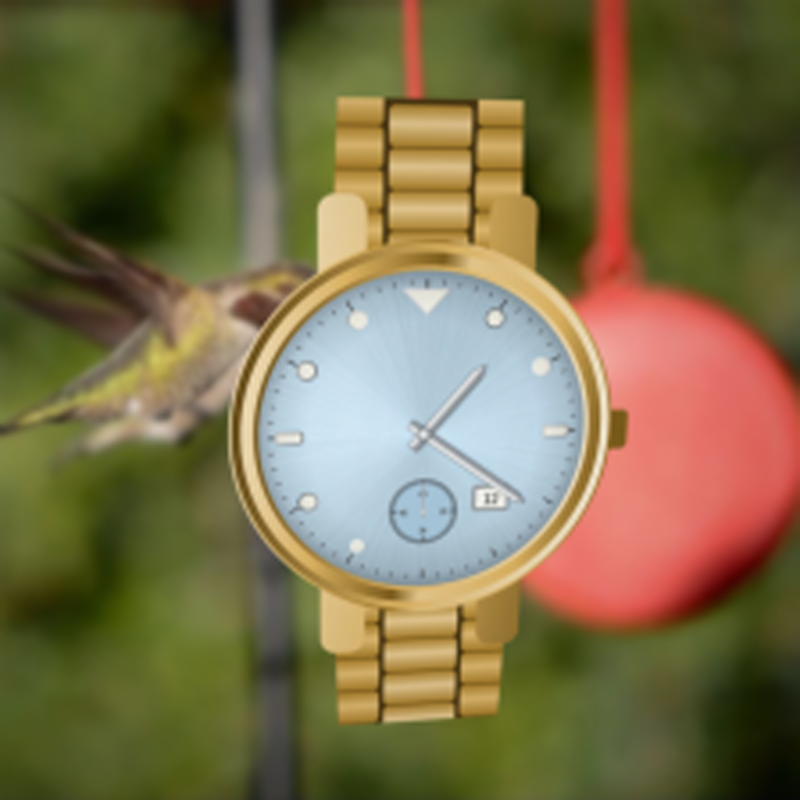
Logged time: 1,21
